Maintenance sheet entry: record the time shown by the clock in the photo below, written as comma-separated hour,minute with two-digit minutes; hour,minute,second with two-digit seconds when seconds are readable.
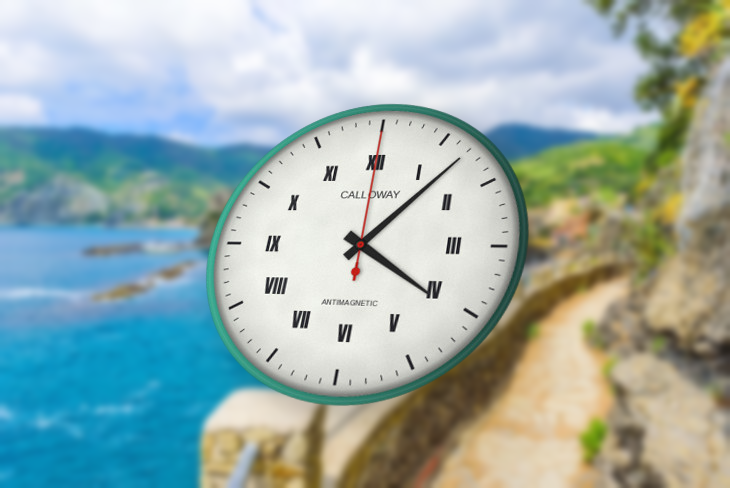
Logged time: 4,07,00
